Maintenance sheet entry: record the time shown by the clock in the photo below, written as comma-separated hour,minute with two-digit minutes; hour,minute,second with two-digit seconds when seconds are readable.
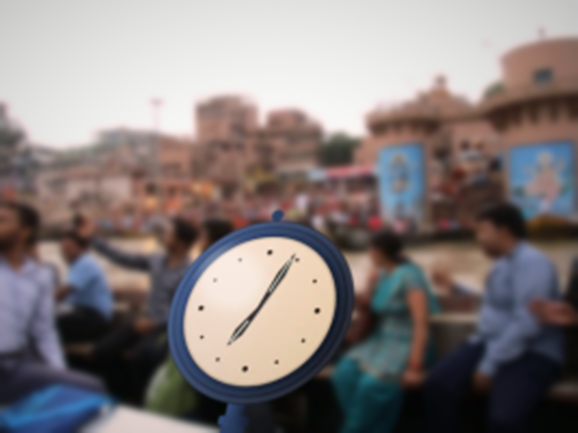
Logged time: 7,04
